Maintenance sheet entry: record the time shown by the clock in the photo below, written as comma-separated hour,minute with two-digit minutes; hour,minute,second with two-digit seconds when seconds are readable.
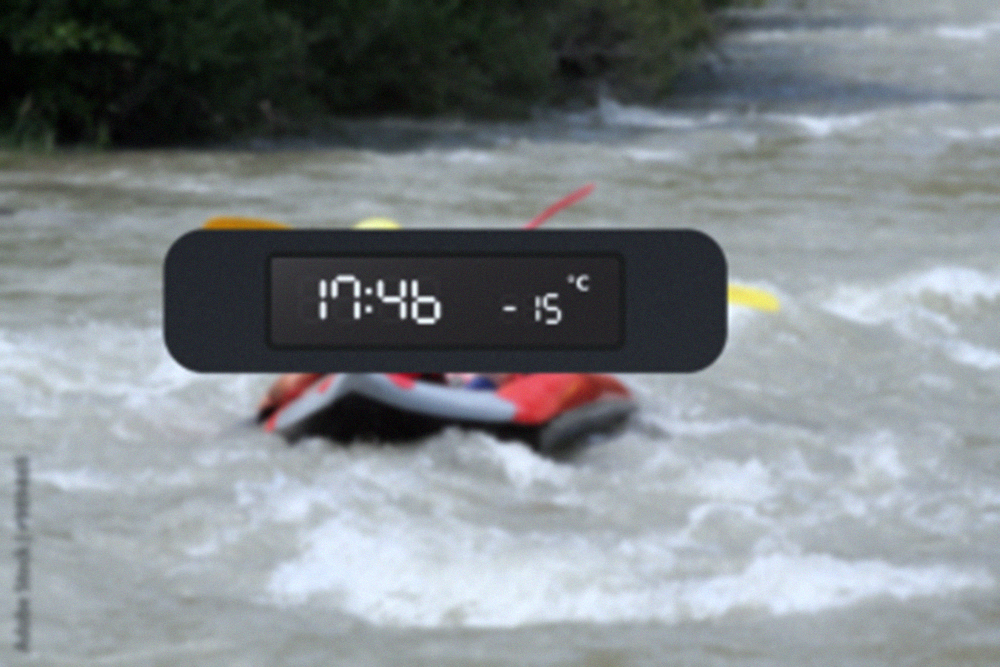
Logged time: 17,46
